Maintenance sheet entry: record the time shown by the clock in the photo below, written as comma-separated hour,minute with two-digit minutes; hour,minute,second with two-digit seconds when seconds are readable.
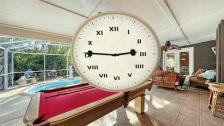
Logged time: 2,46
